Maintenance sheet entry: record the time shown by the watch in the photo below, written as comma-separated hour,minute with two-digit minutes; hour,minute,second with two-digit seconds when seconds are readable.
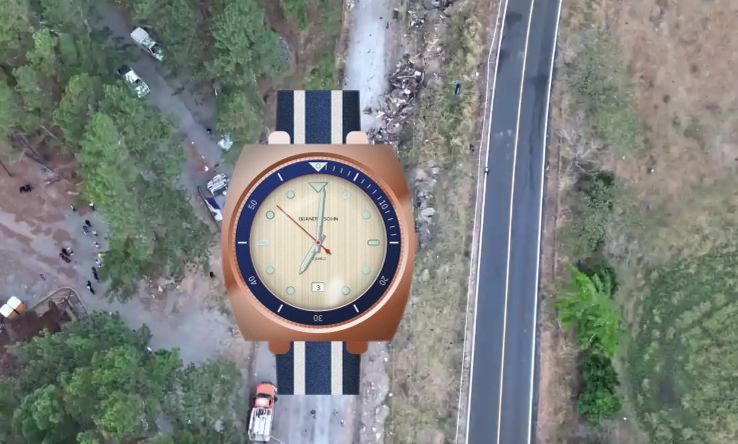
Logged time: 7,00,52
